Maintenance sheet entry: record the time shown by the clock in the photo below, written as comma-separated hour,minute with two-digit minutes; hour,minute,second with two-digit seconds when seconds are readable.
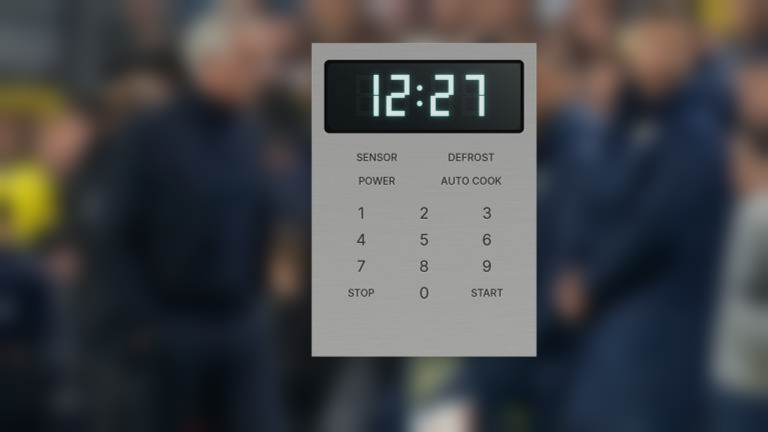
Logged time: 12,27
